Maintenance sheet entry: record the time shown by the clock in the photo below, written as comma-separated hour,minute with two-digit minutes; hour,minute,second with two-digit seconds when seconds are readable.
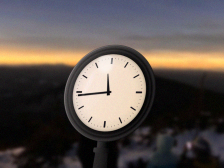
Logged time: 11,44
